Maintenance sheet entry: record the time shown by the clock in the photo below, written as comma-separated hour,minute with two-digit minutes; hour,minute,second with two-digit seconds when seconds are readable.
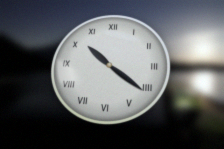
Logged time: 10,21
